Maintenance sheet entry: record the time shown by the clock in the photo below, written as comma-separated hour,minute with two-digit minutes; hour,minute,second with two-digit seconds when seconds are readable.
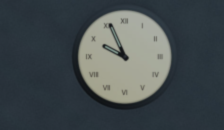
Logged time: 9,56
